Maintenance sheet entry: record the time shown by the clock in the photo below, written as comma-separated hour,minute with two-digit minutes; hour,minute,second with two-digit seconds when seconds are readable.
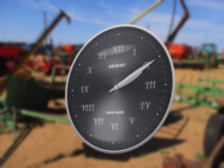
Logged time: 2,10
